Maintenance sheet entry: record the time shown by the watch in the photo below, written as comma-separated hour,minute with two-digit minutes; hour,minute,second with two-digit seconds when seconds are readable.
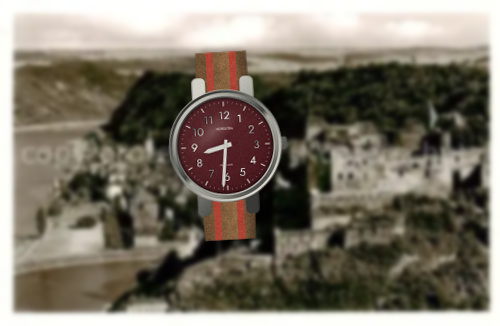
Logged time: 8,31
